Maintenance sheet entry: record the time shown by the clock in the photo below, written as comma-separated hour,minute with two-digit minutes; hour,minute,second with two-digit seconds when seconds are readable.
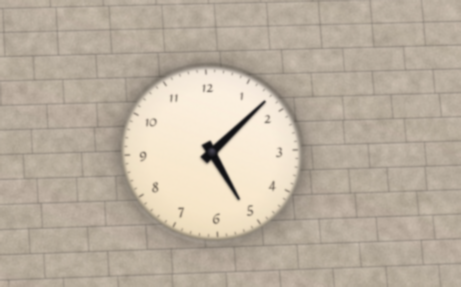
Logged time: 5,08
